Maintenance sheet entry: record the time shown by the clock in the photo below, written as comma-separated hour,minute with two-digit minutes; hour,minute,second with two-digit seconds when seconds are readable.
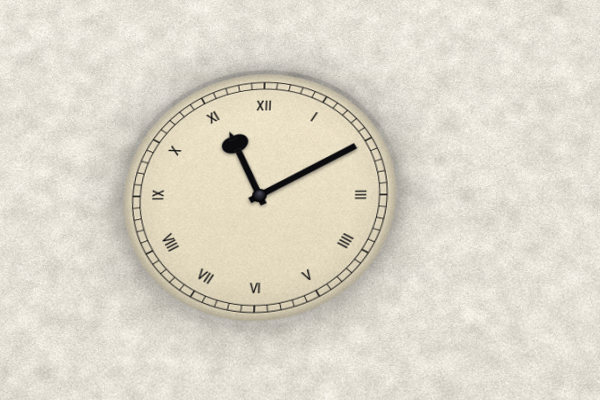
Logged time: 11,10
